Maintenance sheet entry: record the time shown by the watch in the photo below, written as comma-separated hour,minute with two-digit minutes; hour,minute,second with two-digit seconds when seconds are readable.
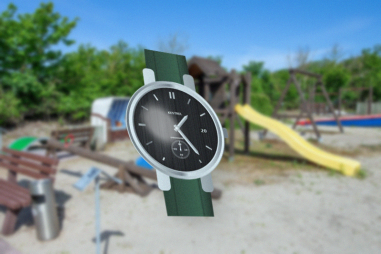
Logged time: 1,24
